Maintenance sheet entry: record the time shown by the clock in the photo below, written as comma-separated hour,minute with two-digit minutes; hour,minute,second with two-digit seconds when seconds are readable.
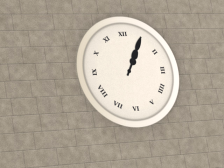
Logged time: 1,05
